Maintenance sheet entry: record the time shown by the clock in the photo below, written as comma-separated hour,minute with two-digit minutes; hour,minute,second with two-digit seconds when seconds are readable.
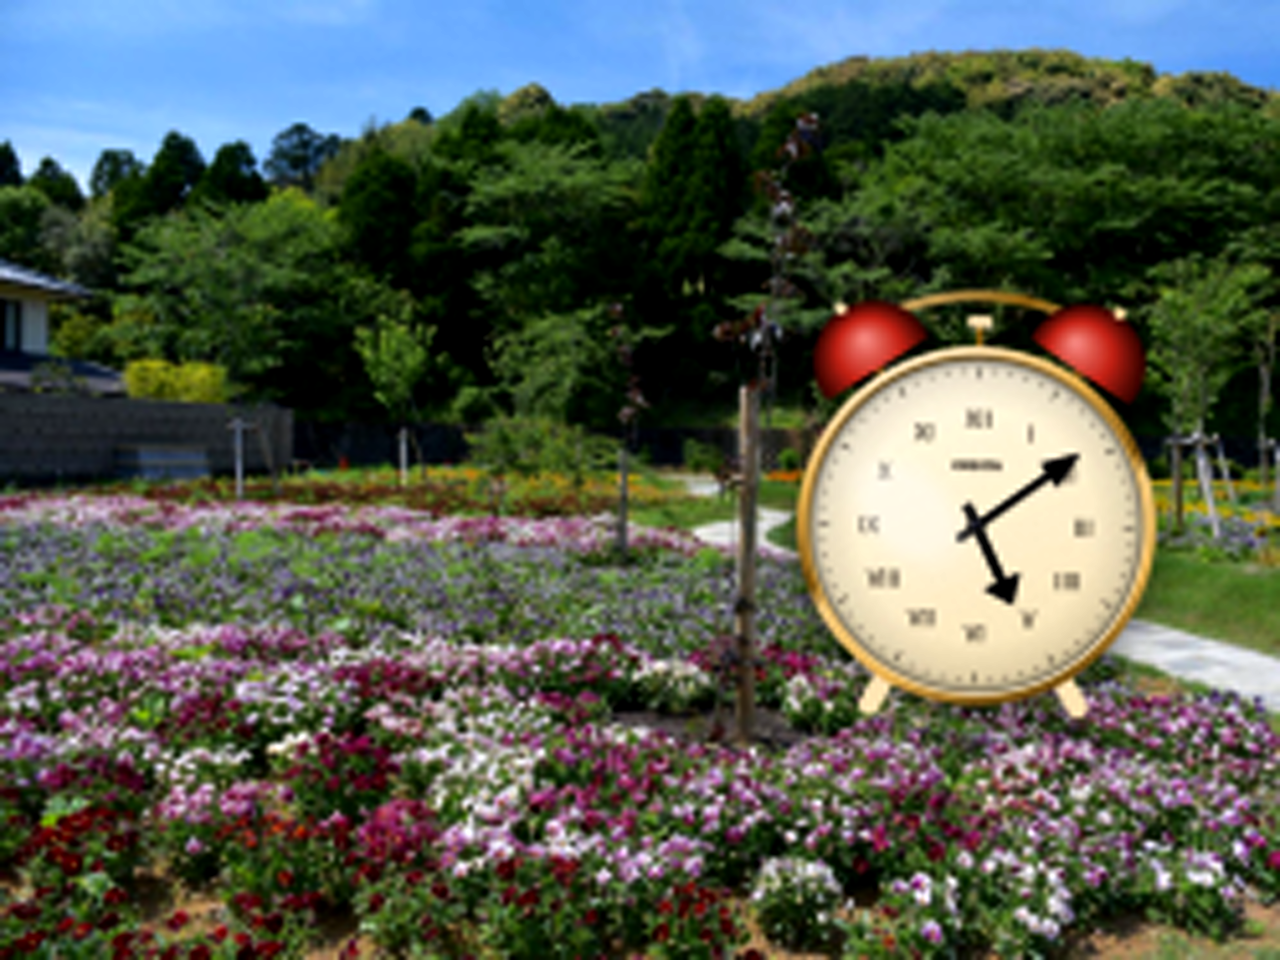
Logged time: 5,09
